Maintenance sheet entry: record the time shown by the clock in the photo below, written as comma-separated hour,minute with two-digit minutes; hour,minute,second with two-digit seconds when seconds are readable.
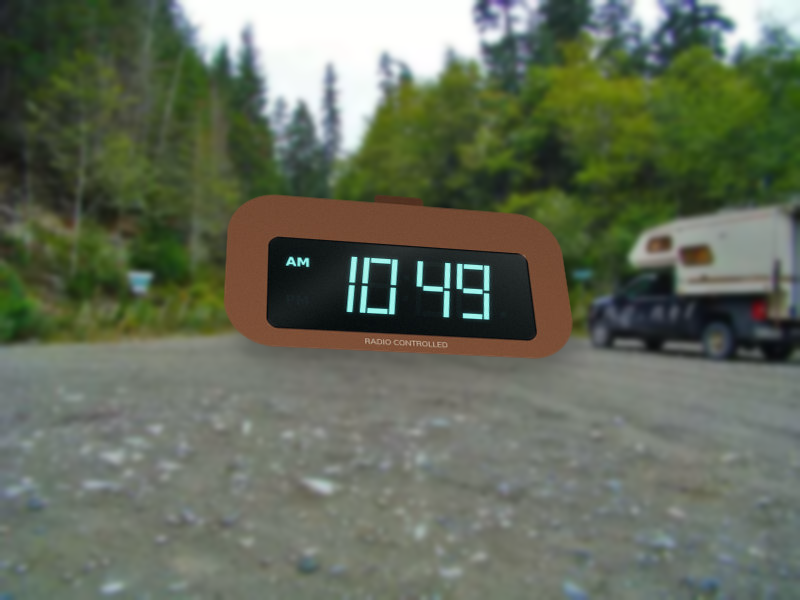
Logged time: 10,49
